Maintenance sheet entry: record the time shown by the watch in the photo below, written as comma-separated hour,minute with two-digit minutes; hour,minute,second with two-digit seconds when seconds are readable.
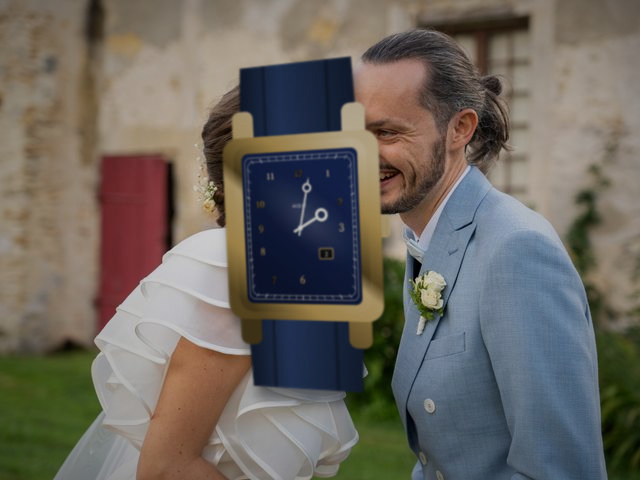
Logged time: 2,02
